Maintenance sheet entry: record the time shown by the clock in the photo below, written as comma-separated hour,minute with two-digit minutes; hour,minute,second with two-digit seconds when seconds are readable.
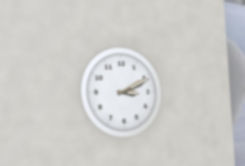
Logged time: 3,11
